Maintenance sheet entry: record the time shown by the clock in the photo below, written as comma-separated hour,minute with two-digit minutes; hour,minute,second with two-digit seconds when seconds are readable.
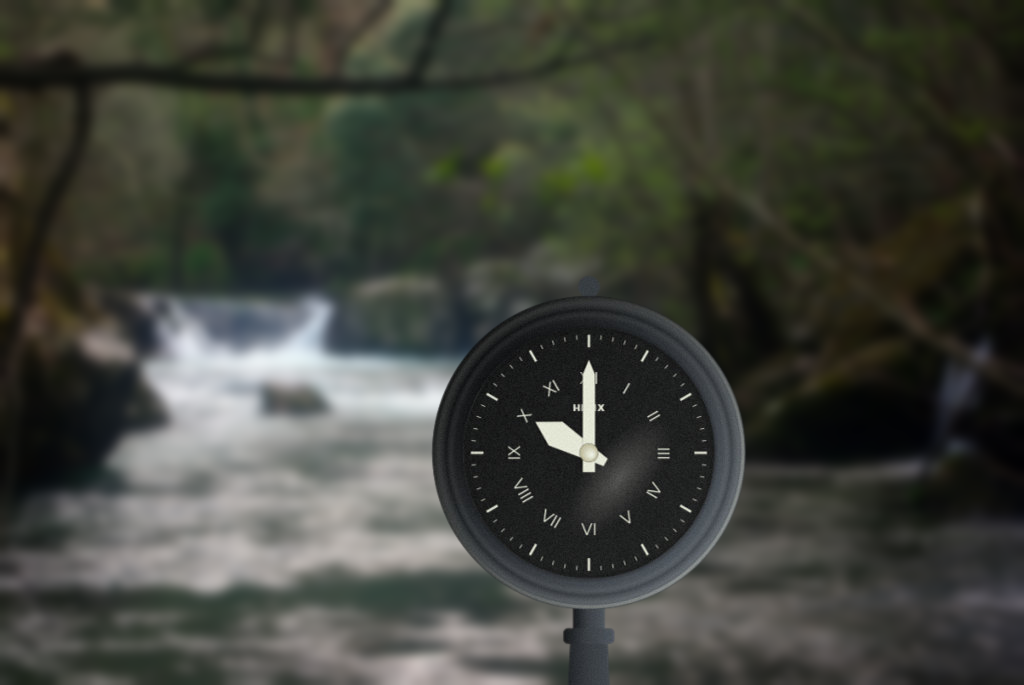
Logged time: 10,00
